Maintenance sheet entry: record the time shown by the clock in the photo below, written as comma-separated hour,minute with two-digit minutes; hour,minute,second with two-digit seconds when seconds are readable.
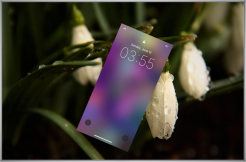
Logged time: 3,55
